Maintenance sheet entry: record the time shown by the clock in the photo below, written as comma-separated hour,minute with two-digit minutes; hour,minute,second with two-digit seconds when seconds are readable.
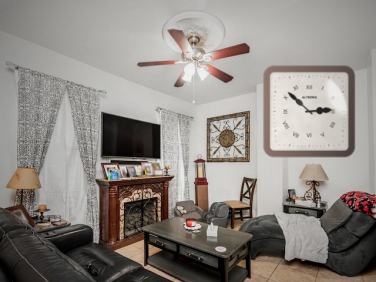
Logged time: 2,52
